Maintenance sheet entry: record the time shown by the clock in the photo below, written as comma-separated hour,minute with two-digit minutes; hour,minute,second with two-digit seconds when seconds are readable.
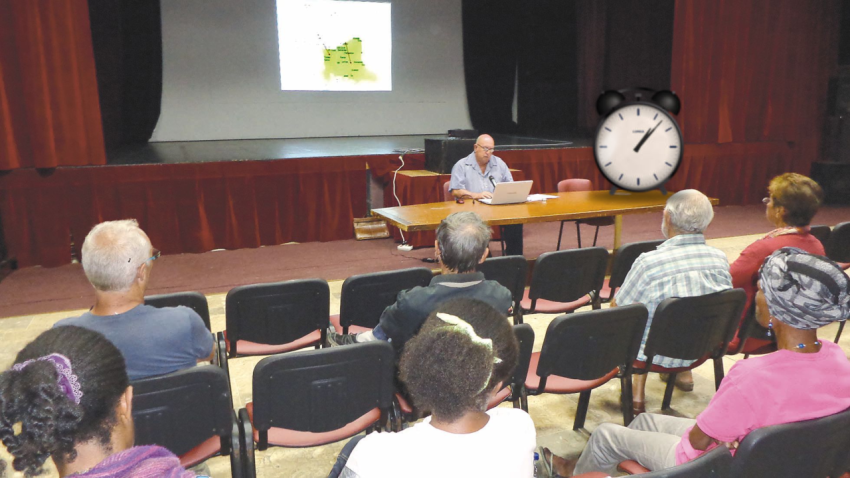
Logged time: 1,07
